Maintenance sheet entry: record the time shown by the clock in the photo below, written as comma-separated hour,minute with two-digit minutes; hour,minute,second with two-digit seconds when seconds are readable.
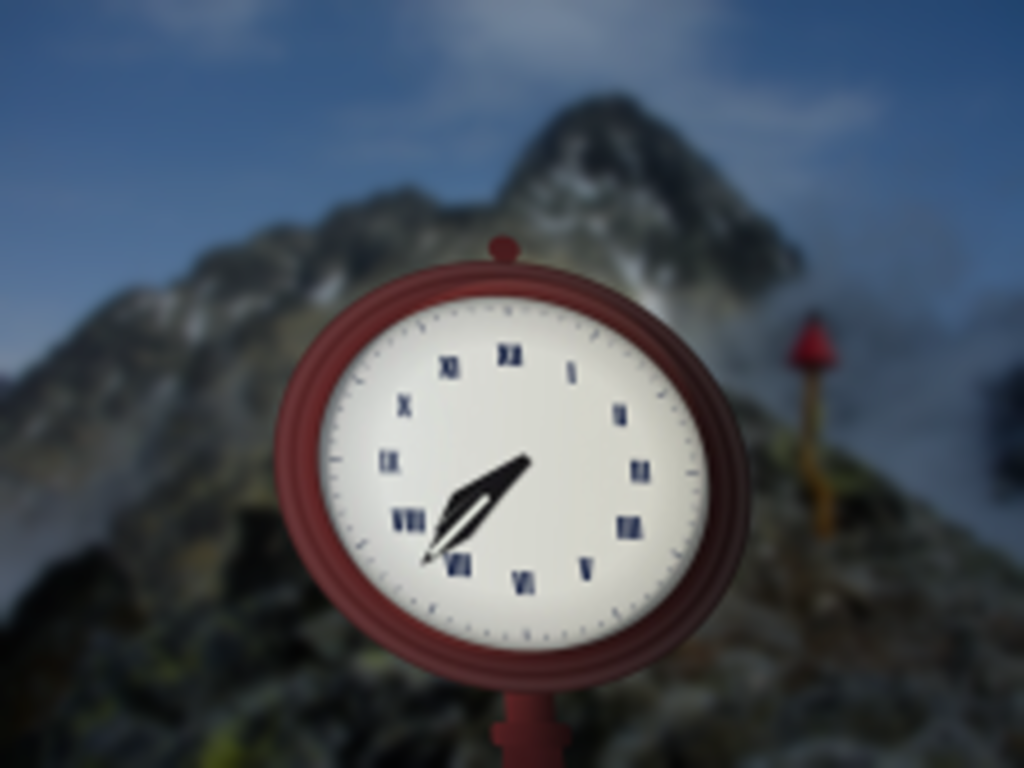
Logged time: 7,37
